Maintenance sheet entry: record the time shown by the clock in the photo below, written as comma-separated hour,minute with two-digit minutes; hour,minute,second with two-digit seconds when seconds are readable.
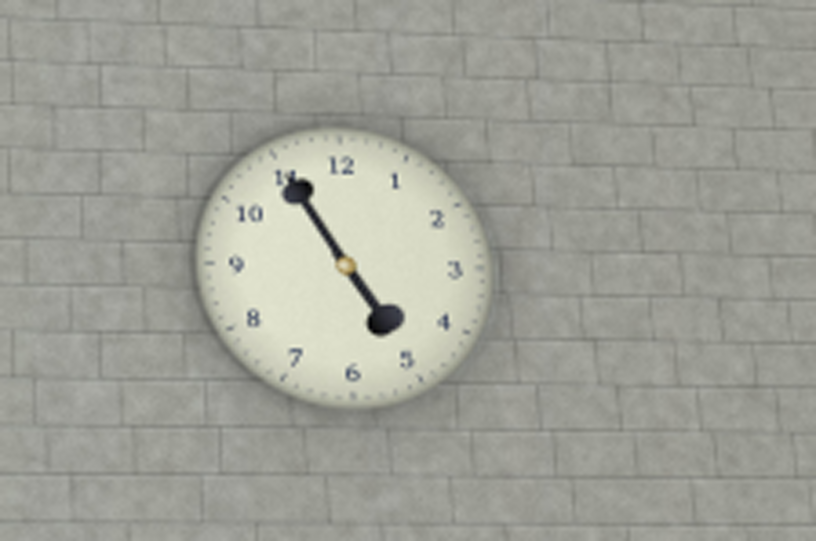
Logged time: 4,55
